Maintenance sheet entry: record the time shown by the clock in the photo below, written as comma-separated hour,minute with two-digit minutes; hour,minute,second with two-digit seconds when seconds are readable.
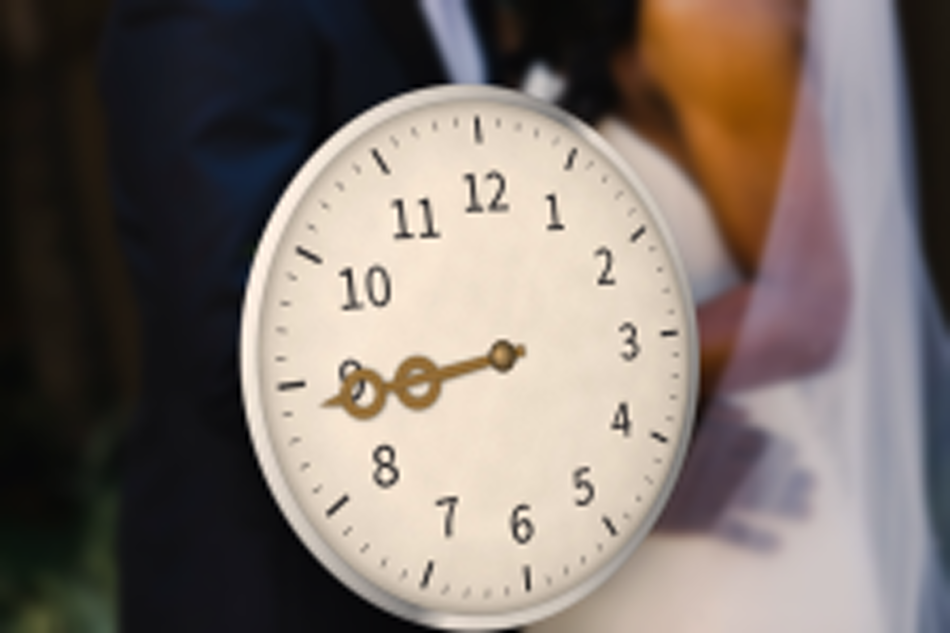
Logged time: 8,44
